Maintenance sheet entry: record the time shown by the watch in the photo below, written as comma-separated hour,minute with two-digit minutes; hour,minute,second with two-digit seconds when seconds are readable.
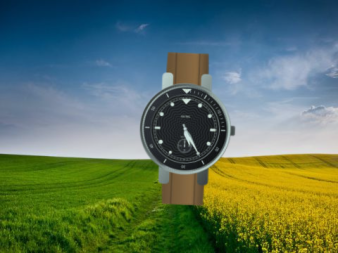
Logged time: 5,25
